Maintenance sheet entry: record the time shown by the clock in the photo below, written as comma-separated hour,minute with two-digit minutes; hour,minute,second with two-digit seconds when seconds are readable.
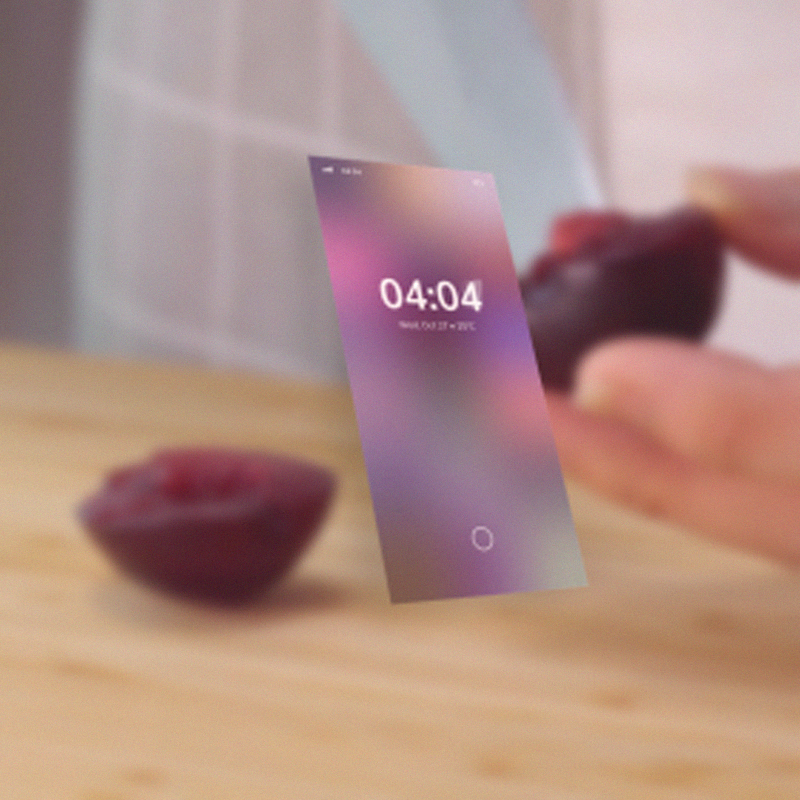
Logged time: 4,04
